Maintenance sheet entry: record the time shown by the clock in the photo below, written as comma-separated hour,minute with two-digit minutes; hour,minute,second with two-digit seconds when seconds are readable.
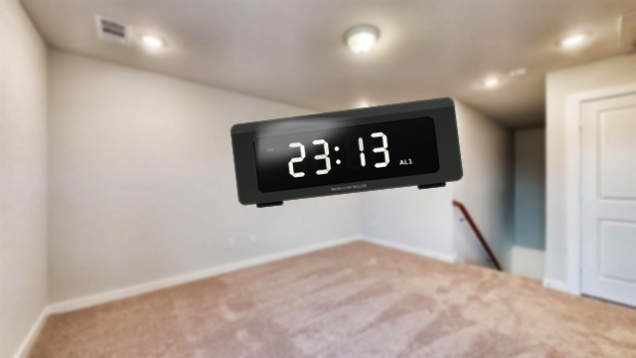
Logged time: 23,13
